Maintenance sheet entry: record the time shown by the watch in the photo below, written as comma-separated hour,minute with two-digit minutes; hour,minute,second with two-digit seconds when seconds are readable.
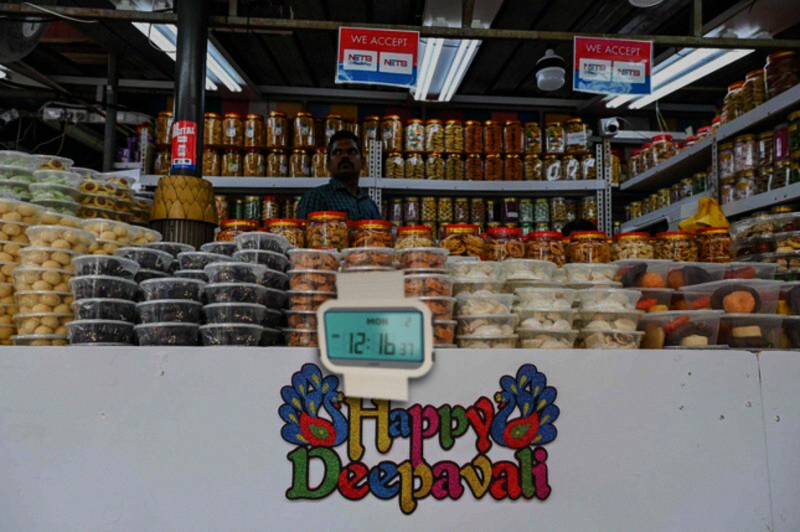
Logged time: 12,16,37
